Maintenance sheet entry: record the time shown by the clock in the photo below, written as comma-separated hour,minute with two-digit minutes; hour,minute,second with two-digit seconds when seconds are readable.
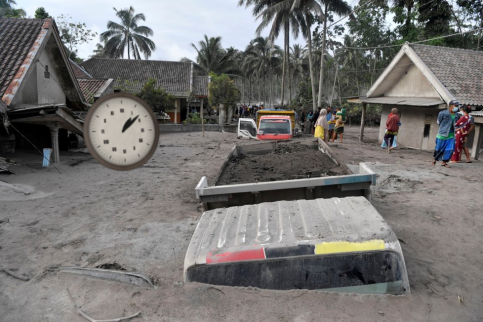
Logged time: 1,08
